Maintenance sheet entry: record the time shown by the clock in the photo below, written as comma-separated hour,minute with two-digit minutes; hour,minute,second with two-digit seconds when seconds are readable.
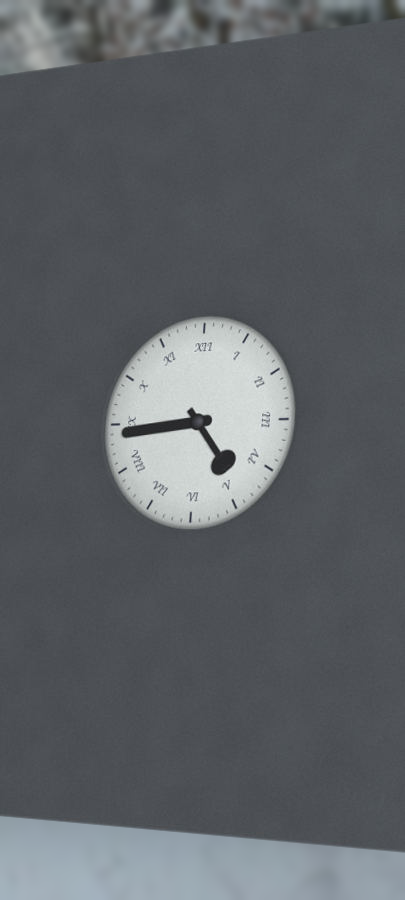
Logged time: 4,44
